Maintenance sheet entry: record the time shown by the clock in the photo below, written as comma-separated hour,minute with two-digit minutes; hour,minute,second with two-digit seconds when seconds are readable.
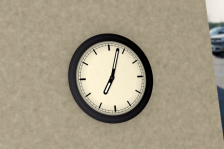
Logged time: 7,03
